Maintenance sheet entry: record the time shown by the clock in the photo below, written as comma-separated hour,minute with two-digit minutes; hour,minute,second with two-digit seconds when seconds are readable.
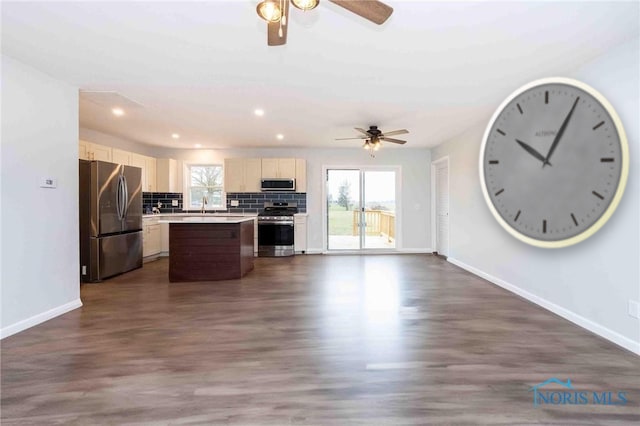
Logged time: 10,05
